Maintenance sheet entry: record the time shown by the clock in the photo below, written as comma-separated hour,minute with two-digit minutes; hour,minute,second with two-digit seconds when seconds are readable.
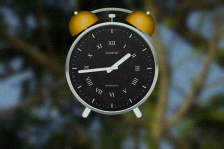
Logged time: 1,44
